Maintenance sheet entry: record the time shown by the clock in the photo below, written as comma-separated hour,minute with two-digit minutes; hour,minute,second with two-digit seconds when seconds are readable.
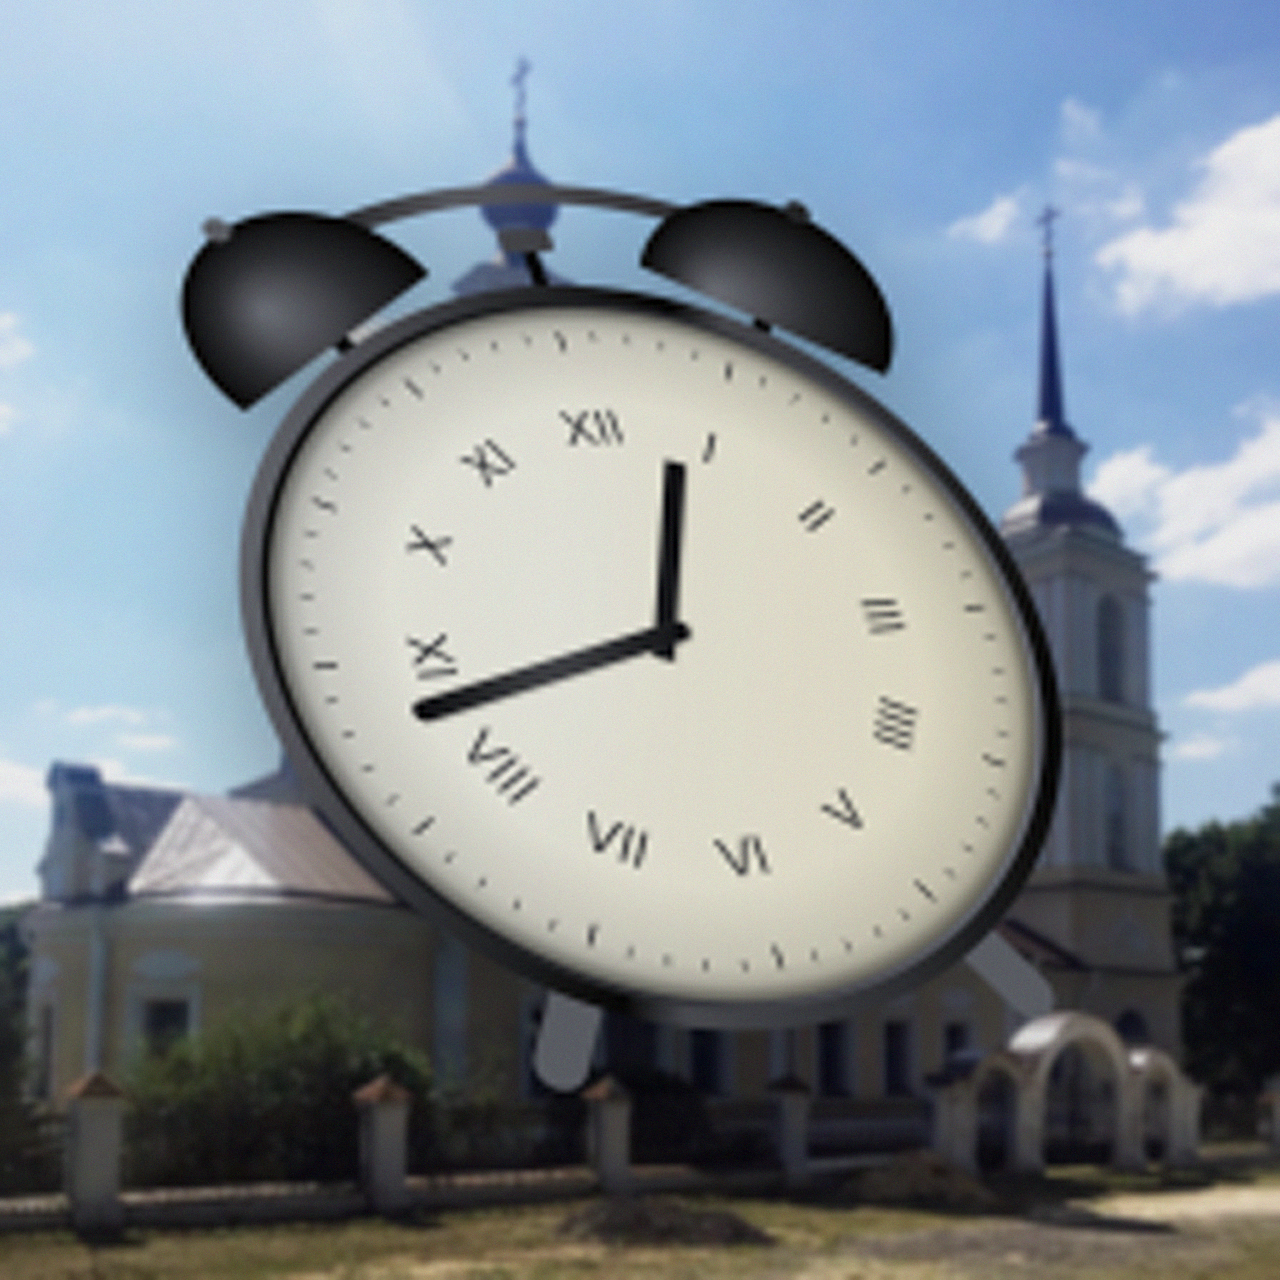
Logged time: 12,43
